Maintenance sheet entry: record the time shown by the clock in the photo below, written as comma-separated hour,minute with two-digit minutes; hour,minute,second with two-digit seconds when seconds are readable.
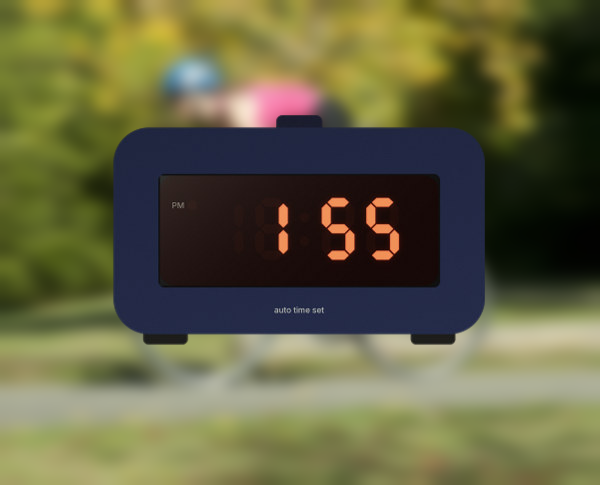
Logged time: 1,55
